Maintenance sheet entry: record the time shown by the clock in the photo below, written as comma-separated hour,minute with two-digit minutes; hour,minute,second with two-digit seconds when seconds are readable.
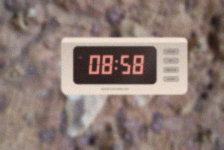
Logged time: 8,58
